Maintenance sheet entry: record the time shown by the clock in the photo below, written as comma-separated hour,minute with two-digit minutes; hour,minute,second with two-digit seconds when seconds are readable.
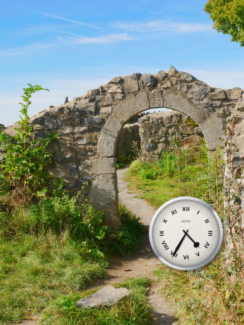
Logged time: 4,35
